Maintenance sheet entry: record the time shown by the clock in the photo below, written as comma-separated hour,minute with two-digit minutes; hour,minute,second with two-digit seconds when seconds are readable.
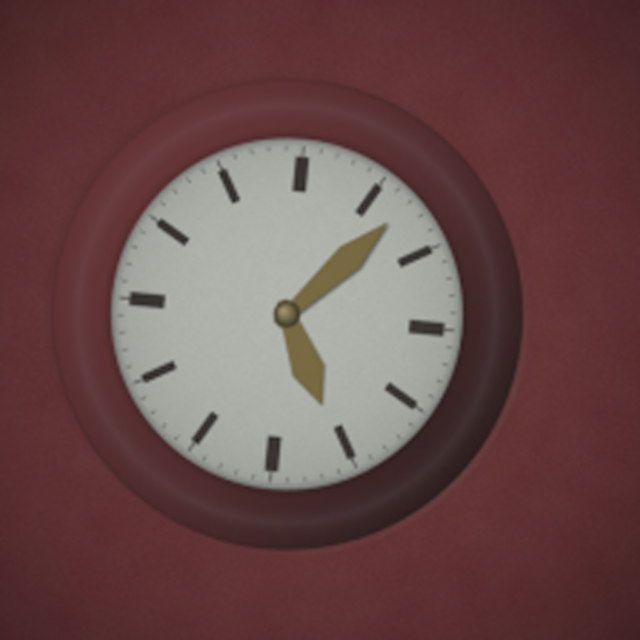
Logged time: 5,07
